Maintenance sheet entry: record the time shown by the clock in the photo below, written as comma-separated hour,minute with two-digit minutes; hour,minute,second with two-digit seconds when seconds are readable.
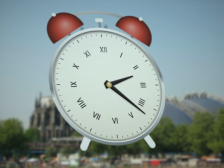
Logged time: 2,22
